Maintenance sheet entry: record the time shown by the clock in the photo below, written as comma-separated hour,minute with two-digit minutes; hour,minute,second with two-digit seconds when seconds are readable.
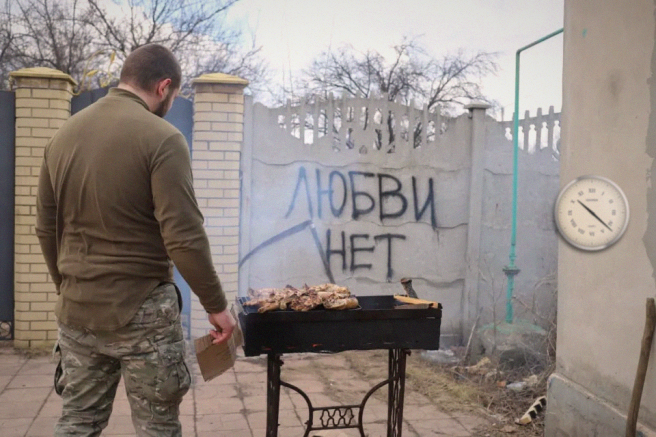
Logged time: 10,22
